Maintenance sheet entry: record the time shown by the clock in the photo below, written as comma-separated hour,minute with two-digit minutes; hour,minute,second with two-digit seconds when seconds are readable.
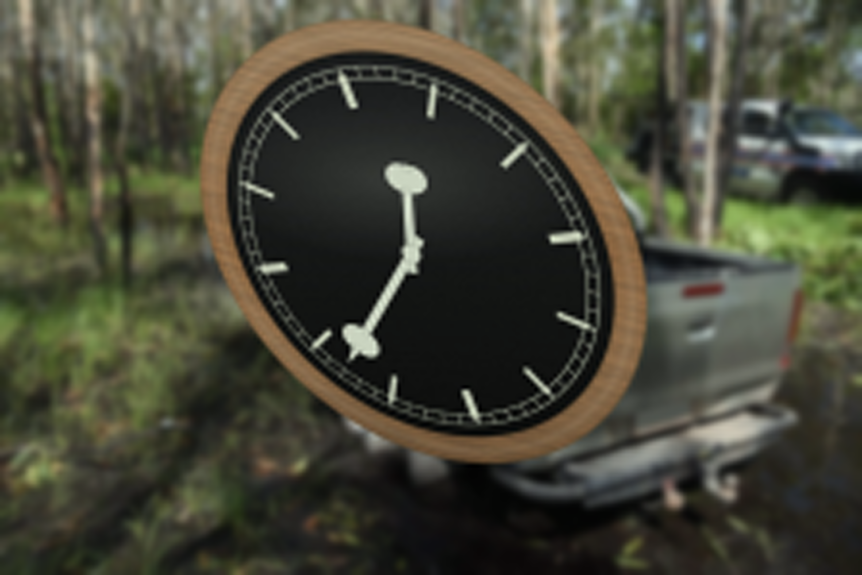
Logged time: 12,38
